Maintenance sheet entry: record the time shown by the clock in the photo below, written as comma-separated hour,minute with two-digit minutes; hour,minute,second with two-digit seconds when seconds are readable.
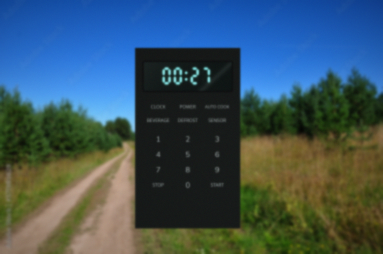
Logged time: 0,27
